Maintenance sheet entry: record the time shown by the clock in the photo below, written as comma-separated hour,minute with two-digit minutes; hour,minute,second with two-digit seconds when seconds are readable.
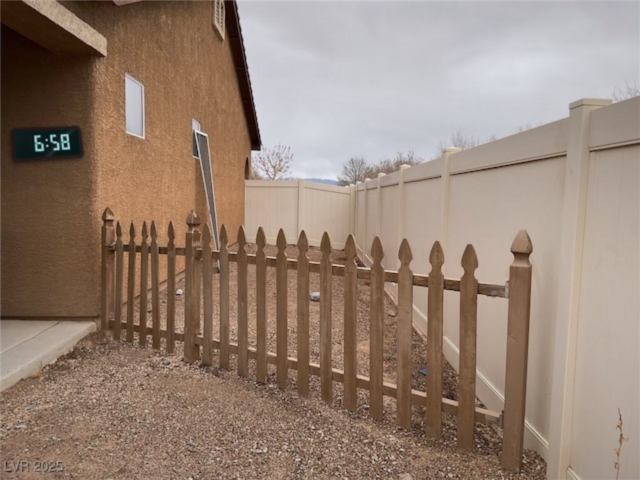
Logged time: 6,58
